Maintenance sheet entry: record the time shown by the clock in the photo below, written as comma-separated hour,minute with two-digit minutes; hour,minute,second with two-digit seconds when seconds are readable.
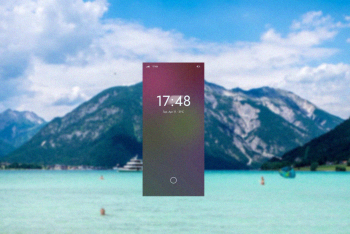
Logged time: 17,48
